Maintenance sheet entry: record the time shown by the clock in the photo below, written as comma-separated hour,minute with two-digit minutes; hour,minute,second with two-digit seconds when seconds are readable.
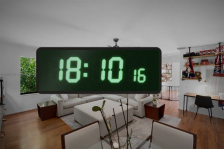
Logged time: 18,10,16
